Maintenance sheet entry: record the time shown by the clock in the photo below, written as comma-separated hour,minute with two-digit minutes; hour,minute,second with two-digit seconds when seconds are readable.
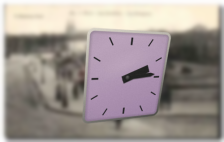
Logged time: 2,14
